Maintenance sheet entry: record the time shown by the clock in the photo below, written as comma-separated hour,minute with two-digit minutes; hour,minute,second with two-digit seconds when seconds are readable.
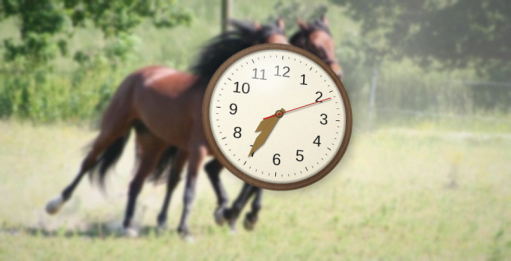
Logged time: 7,35,11
